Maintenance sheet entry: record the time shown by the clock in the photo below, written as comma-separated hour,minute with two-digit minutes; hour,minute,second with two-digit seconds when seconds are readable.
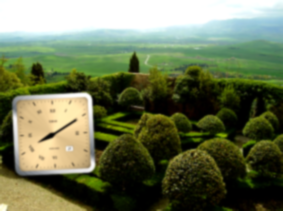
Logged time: 8,10
